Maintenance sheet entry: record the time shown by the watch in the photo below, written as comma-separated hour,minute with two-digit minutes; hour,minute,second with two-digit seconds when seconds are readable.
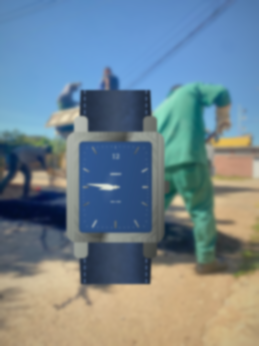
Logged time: 8,46
